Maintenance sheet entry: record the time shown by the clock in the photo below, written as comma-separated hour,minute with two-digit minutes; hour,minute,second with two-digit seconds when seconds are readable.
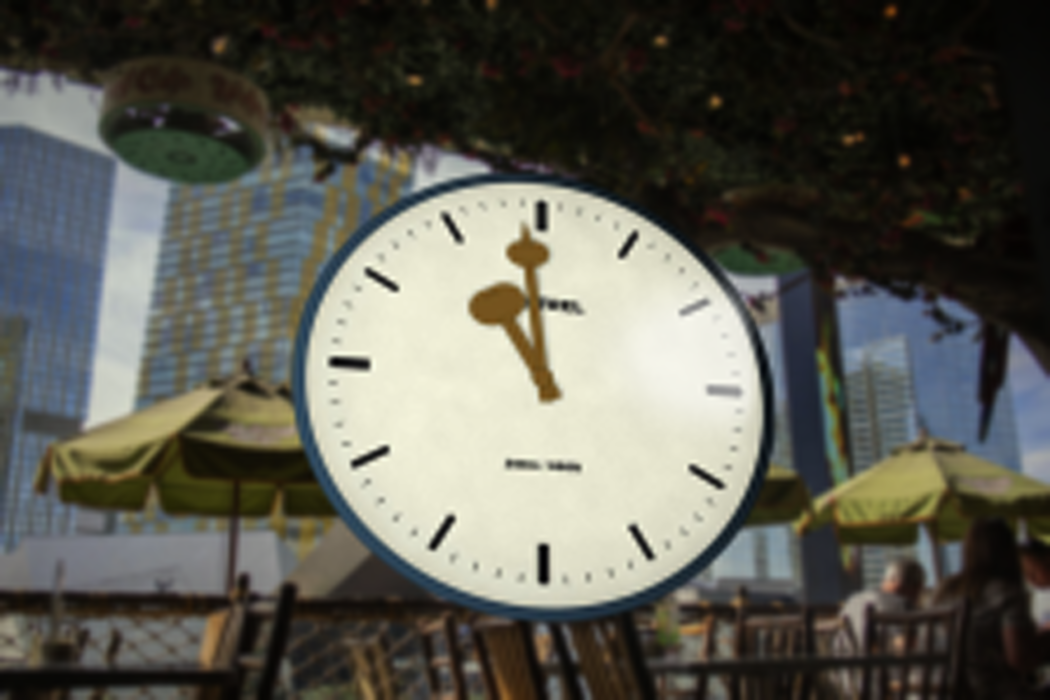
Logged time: 10,59
